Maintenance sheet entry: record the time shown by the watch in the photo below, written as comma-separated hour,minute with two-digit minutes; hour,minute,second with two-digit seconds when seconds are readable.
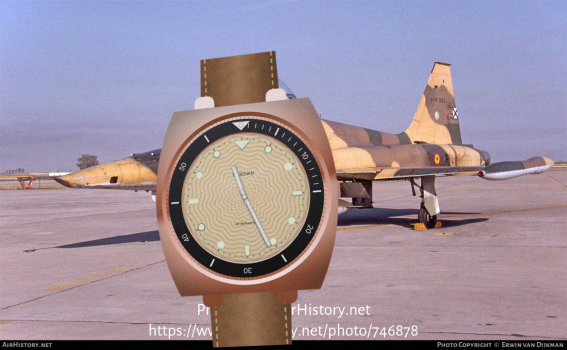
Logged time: 11,26
